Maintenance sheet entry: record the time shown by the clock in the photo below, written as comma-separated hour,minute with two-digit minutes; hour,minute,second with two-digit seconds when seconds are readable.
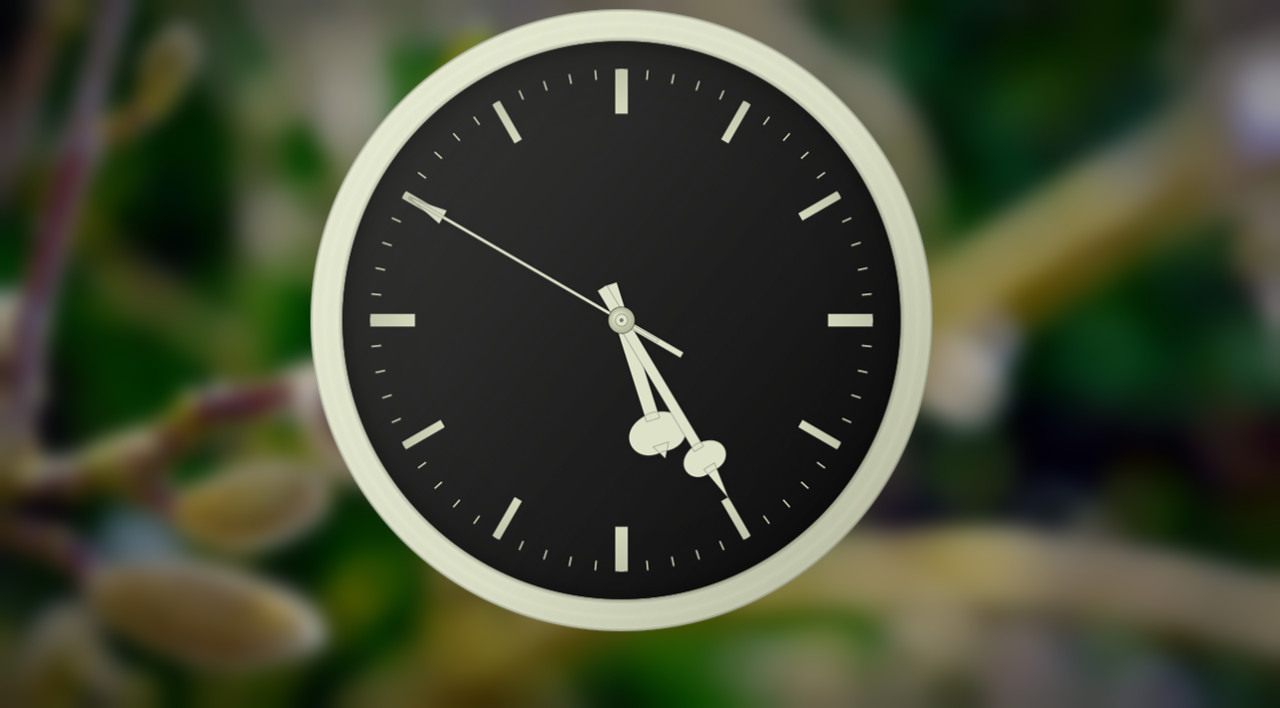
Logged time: 5,24,50
